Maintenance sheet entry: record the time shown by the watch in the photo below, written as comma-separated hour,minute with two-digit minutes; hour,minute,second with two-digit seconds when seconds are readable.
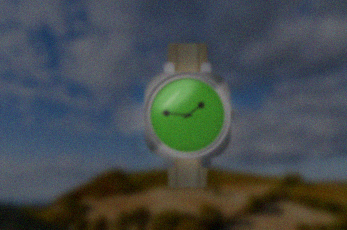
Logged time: 1,46
